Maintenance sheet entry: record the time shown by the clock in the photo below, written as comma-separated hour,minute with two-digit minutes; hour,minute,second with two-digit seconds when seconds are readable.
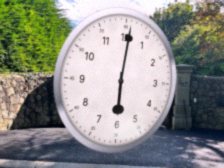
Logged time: 6,01
